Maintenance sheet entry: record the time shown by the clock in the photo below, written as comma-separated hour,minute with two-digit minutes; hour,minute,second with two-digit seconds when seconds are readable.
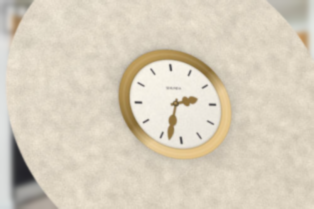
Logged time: 2,33
